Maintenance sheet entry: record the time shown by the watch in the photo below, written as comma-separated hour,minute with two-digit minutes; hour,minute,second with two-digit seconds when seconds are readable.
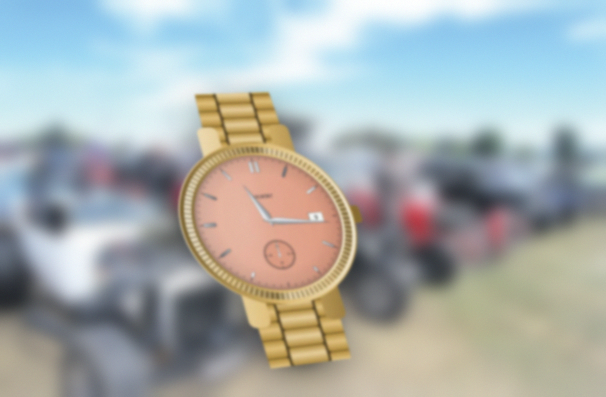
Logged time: 11,16
